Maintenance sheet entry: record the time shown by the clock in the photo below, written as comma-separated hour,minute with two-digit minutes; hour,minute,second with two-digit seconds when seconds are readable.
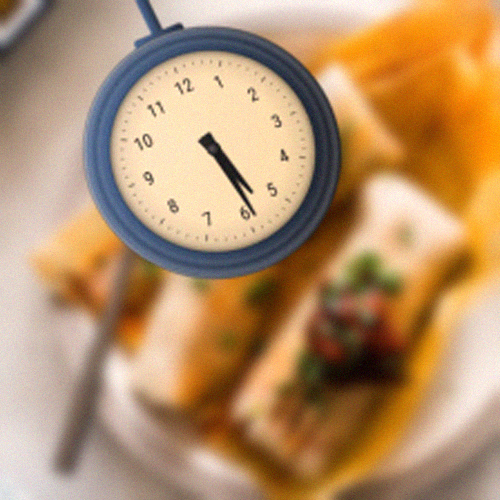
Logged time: 5,29
